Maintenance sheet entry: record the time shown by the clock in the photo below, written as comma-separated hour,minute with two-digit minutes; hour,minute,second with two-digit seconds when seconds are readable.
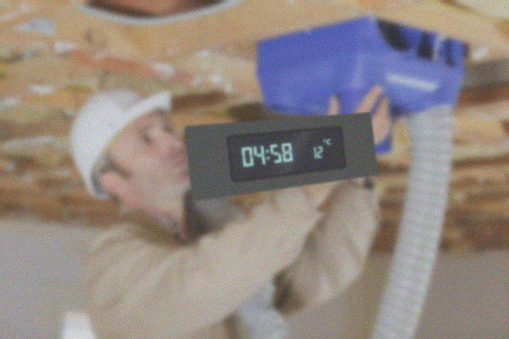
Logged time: 4,58
